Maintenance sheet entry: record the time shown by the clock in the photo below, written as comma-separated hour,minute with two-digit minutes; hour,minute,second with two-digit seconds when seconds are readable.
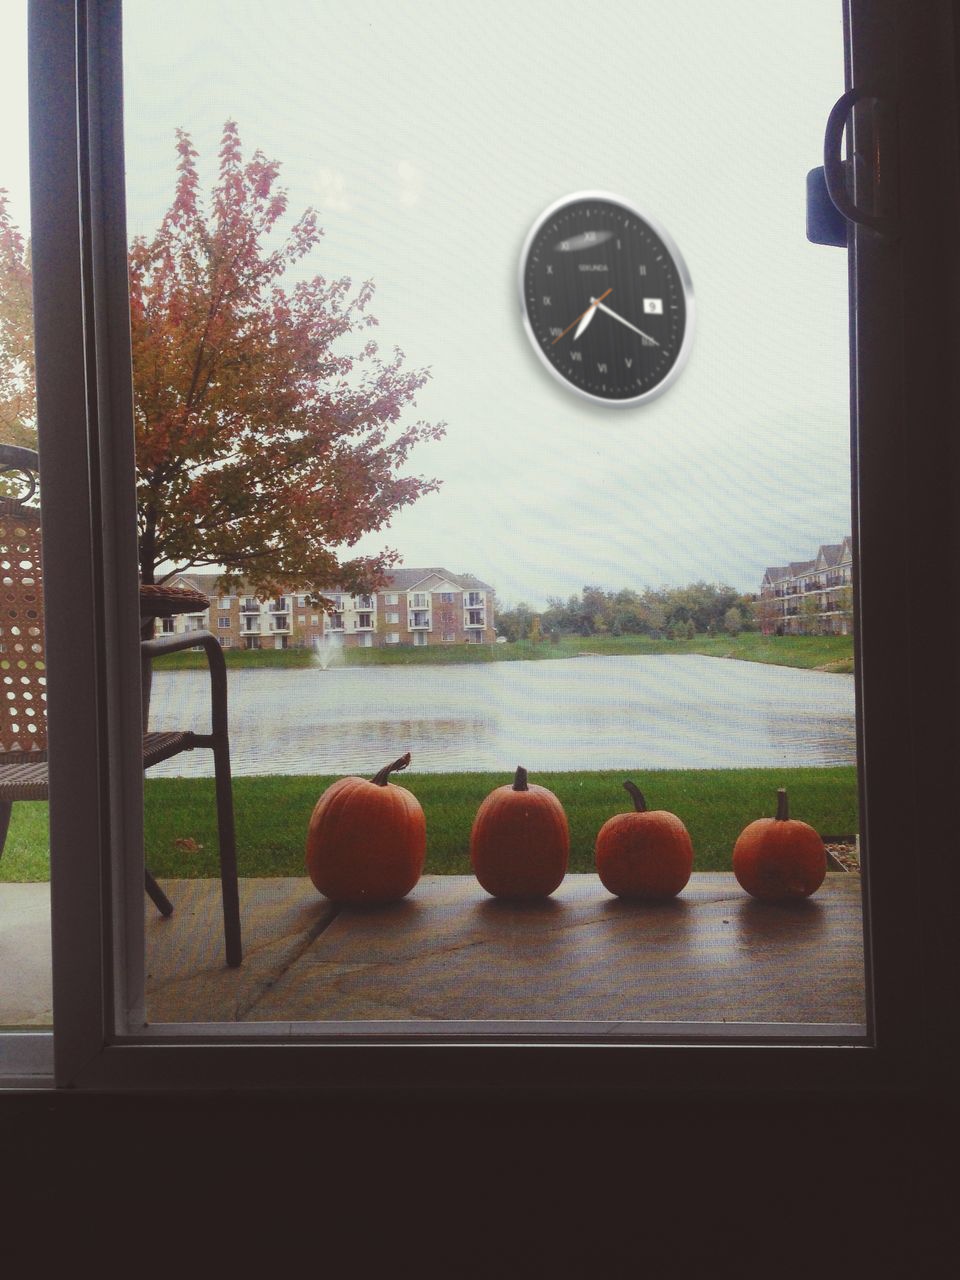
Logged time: 7,19,39
